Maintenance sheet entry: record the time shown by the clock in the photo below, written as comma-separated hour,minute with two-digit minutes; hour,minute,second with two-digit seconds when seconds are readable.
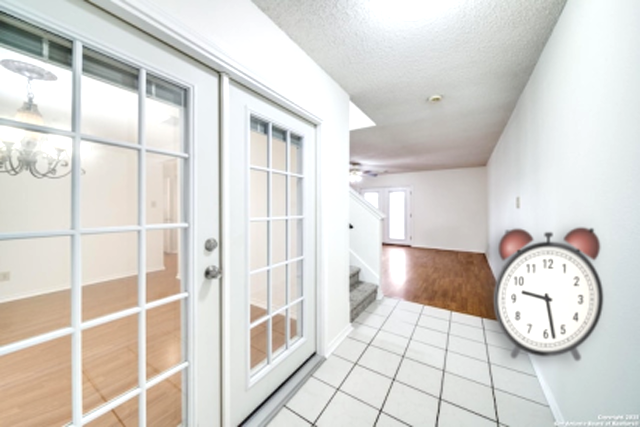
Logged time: 9,28
